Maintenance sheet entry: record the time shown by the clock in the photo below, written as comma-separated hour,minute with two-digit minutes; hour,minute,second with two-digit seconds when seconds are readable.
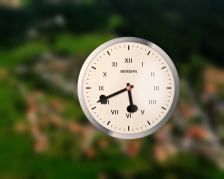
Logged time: 5,41
